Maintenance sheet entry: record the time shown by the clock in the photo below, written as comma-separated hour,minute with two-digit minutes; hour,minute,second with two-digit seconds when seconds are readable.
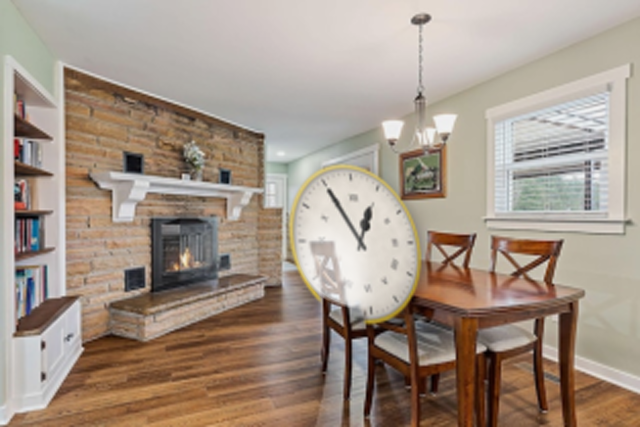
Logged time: 12,55
